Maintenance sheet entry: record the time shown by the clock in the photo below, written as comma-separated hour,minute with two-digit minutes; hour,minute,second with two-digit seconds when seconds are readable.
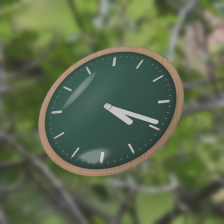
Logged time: 4,19
